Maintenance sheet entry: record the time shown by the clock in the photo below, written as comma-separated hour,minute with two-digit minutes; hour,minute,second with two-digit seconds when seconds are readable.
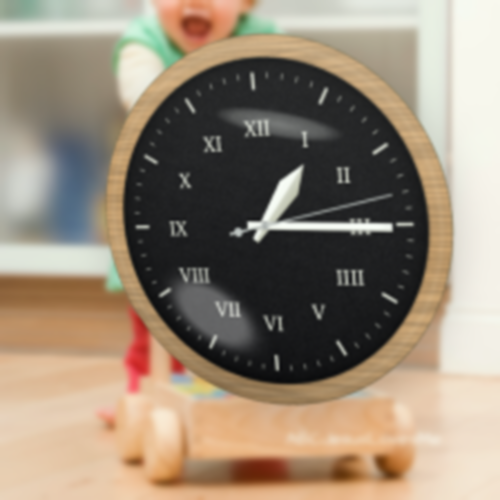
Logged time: 1,15,13
